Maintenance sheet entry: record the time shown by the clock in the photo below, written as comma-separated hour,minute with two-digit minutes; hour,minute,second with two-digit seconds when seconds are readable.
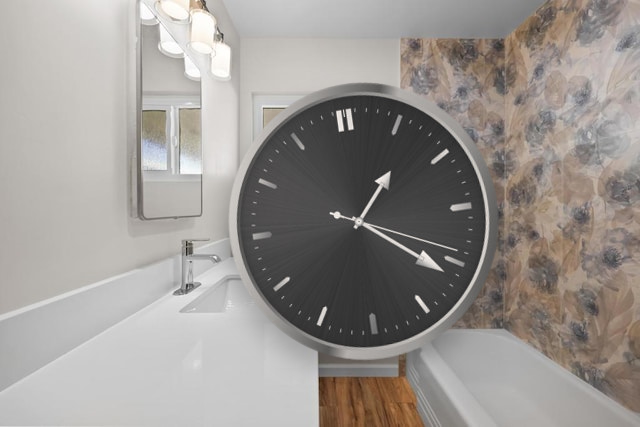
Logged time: 1,21,19
